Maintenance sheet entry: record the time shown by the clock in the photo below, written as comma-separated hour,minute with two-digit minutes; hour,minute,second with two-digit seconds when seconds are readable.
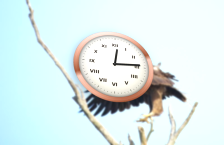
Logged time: 12,14
